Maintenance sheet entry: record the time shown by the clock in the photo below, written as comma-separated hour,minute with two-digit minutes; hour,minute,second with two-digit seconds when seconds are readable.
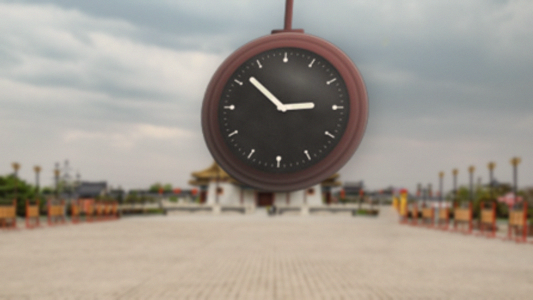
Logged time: 2,52
